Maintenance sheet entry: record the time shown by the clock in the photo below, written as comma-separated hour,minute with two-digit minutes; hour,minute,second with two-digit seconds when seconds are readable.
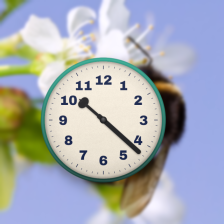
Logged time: 10,22
